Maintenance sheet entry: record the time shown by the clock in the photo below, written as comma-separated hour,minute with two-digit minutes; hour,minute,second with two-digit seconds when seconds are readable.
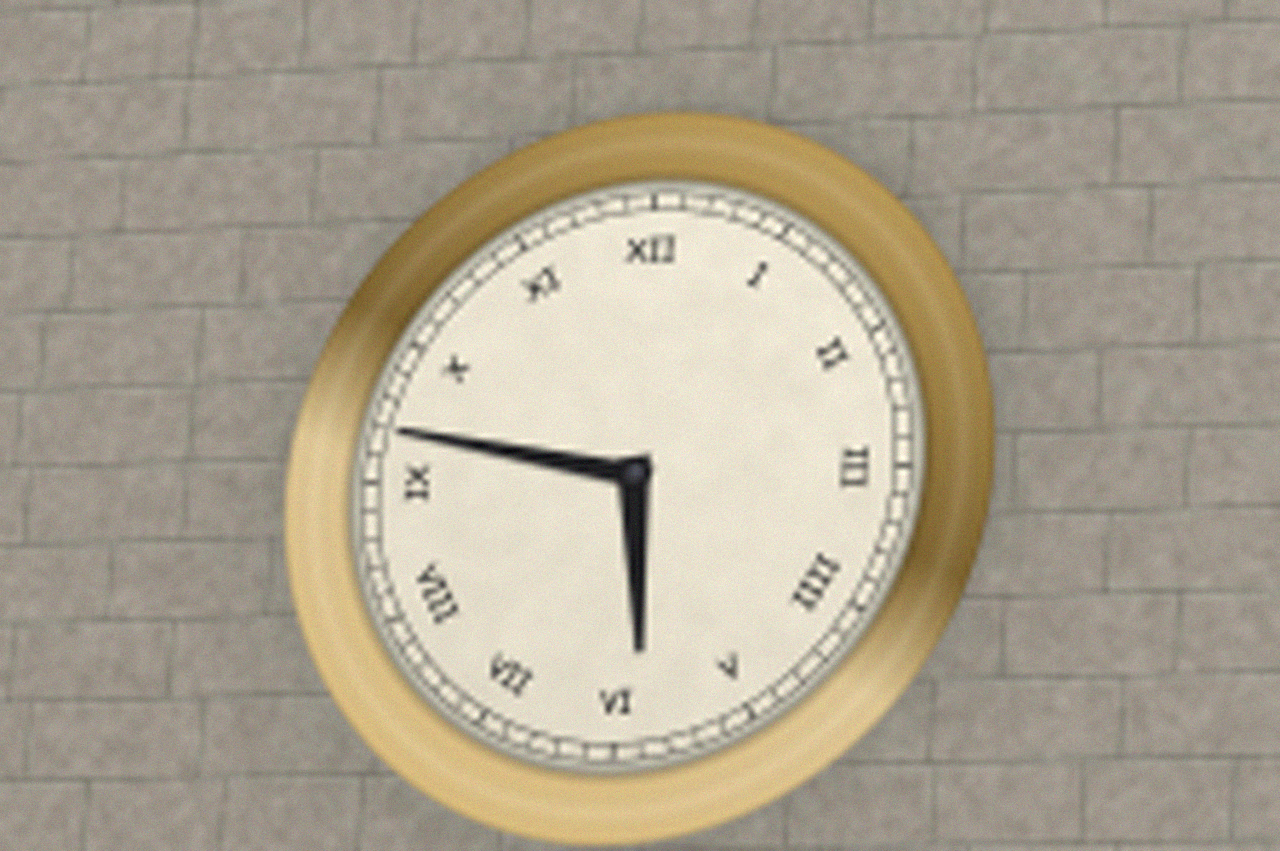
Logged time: 5,47
